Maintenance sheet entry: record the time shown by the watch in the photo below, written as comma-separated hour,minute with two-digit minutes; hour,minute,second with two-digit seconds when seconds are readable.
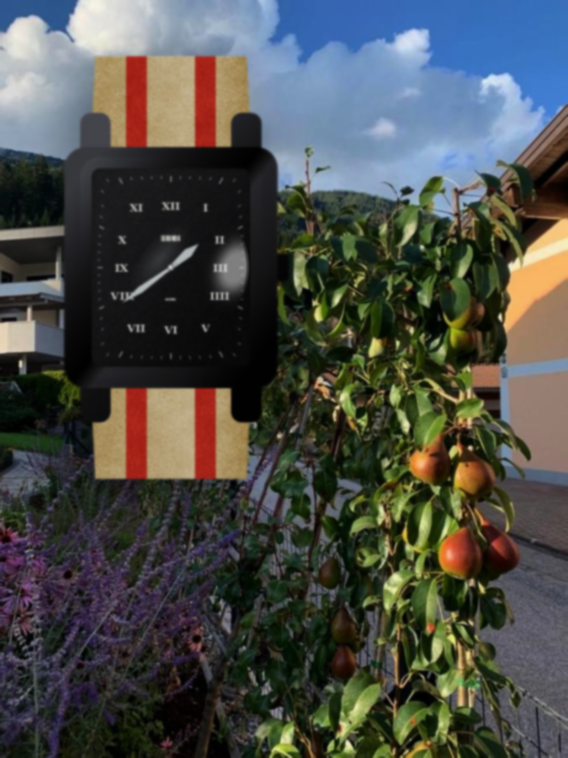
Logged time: 1,39
